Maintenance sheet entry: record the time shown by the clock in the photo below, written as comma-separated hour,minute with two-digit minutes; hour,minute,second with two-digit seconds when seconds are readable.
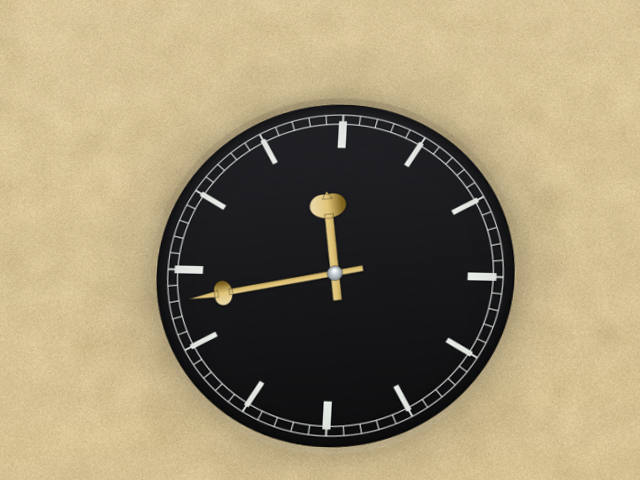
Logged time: 11,43
